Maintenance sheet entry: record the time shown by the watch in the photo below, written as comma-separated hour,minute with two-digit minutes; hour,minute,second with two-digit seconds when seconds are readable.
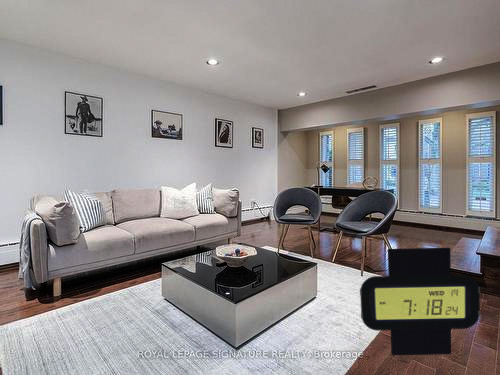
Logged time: 7,18
